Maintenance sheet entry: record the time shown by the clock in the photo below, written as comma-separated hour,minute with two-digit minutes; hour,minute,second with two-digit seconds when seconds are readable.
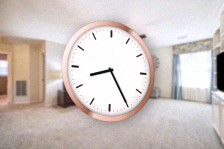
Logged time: 8,25
